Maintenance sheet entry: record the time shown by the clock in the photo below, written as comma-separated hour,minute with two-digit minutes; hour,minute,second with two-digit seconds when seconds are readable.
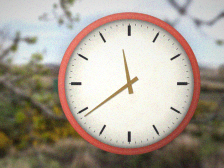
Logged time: 11,39
